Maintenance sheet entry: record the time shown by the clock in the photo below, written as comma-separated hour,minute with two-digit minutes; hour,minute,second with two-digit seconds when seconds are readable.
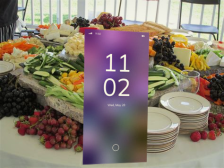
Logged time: 11,02
